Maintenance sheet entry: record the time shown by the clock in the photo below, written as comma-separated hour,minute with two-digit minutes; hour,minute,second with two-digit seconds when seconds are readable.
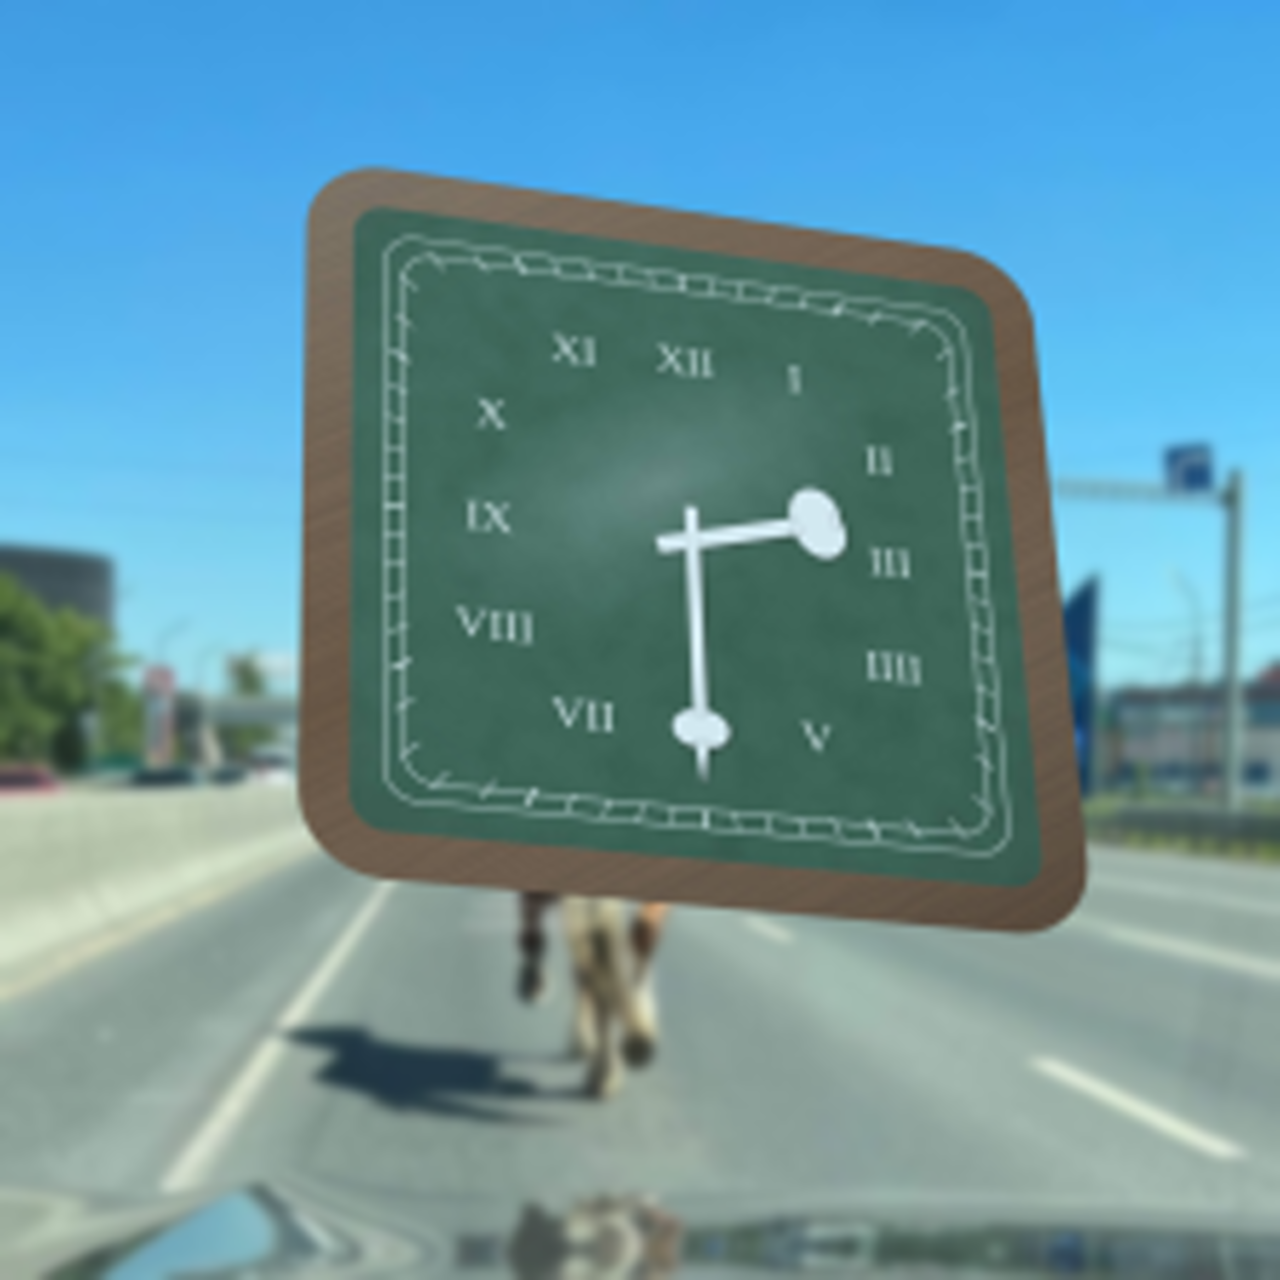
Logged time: 2,30
